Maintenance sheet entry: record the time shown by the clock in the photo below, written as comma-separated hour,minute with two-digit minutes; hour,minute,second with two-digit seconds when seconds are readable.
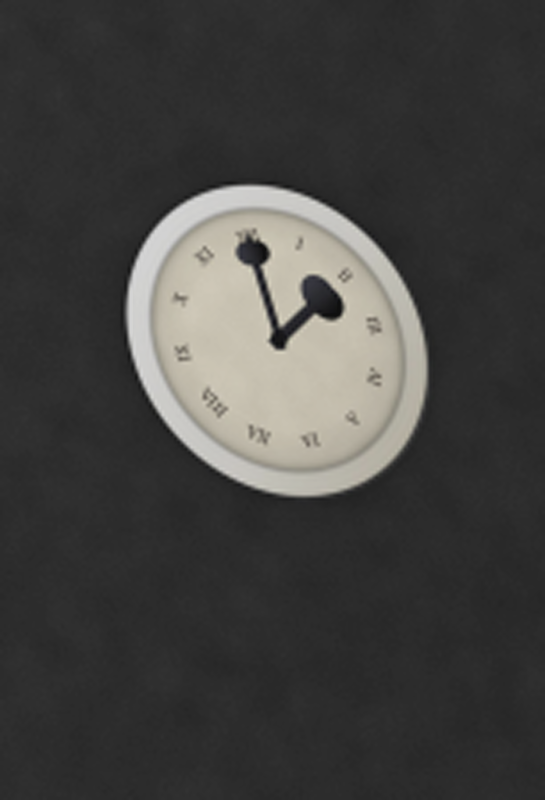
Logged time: 2,00
